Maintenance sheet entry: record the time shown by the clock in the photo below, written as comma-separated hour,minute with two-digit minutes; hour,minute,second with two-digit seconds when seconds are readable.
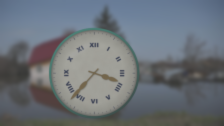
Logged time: 3,37
